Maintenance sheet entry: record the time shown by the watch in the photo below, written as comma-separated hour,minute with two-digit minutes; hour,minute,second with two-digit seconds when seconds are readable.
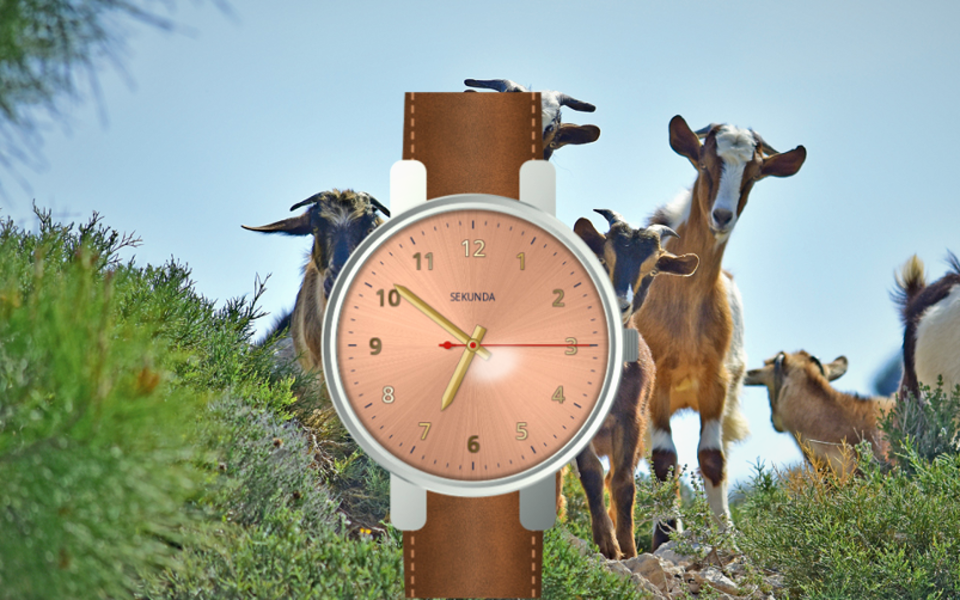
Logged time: 6,51,15
